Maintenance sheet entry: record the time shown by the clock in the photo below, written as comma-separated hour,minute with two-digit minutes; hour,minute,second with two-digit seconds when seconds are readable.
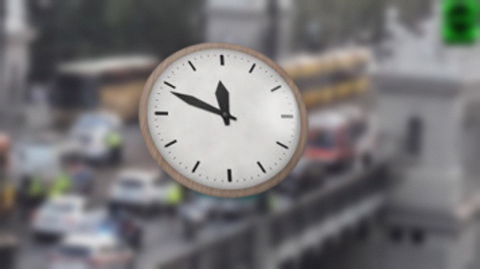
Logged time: 11,49
